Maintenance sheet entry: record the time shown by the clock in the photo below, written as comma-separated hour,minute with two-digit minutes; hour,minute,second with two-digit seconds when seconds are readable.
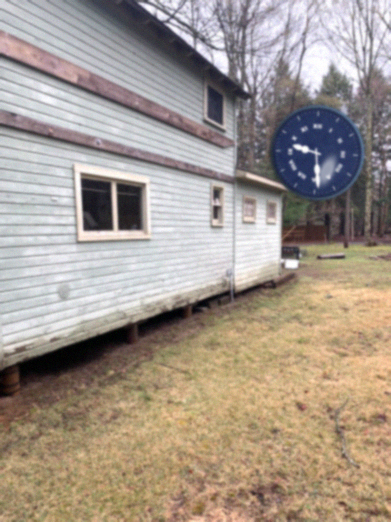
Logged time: 9,29
